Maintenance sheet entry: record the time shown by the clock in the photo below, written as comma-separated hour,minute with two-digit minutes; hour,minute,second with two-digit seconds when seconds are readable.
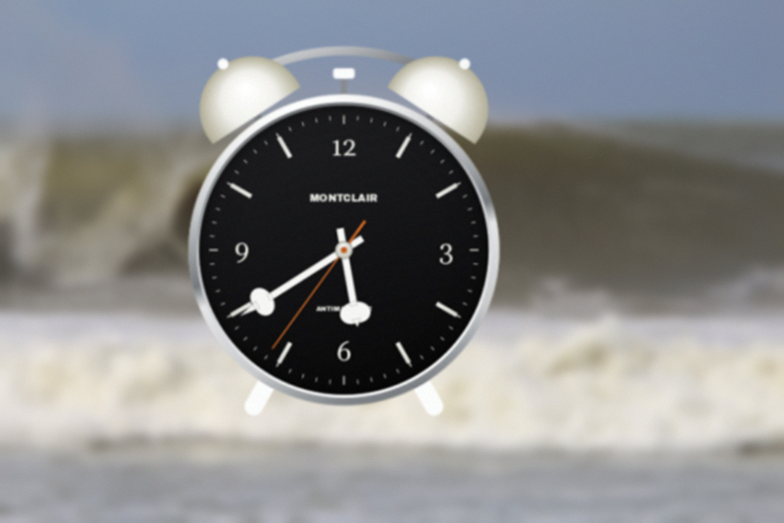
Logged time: 5,39,36
